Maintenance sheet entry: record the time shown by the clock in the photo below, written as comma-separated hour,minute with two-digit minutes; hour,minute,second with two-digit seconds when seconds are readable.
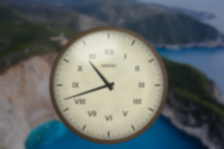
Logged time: 10,42
